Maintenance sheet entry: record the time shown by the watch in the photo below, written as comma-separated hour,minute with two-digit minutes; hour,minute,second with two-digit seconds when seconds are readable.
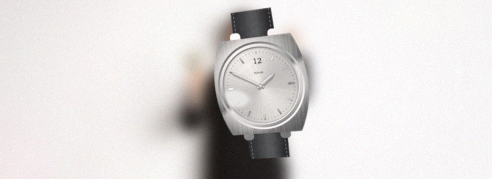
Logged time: 1,50
